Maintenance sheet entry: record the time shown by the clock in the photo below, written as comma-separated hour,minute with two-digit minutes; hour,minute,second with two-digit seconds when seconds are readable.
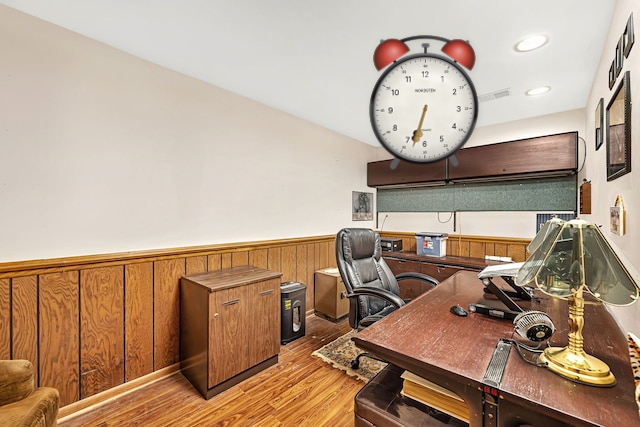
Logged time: 6,33
